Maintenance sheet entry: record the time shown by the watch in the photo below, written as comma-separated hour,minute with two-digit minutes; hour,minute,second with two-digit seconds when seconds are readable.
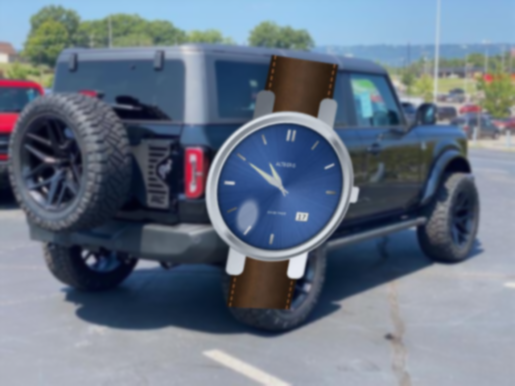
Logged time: 10,50
